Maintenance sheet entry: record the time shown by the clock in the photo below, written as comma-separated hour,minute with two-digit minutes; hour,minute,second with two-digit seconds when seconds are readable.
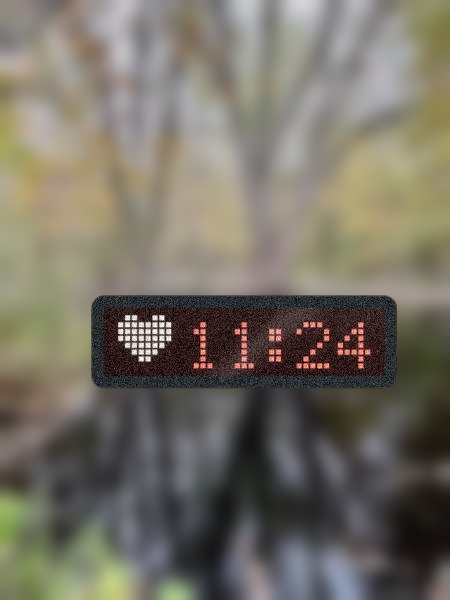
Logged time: 11,24
